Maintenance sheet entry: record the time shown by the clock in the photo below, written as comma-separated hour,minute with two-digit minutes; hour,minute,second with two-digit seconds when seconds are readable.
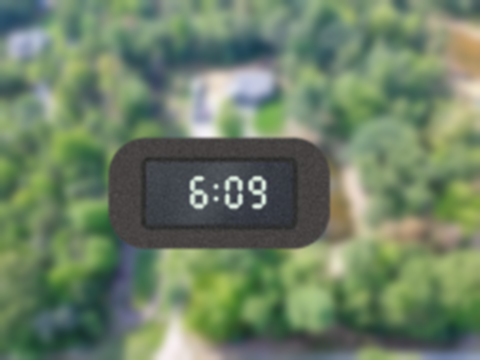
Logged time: 6,09
